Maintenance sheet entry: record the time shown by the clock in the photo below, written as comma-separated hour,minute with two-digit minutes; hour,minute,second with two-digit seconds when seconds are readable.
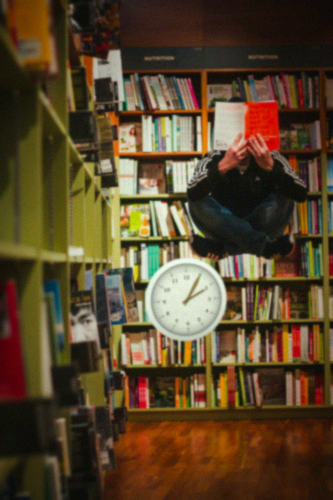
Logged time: 2,05
